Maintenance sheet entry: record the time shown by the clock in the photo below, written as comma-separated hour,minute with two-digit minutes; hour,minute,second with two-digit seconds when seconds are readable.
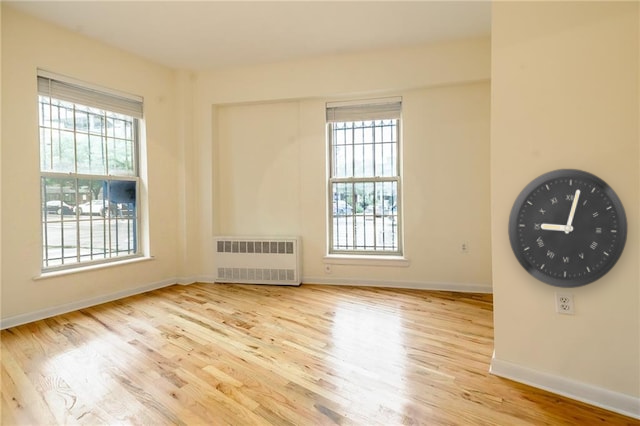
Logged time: 9,02
